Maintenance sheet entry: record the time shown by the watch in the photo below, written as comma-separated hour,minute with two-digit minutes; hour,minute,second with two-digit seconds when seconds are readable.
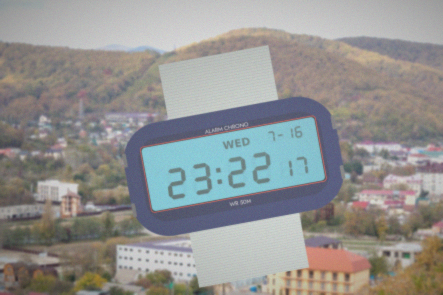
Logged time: 23,22,17
